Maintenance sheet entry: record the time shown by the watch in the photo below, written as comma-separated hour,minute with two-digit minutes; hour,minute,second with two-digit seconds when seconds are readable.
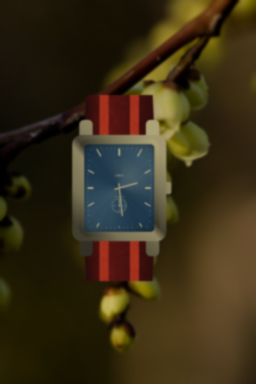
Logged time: 2,29
